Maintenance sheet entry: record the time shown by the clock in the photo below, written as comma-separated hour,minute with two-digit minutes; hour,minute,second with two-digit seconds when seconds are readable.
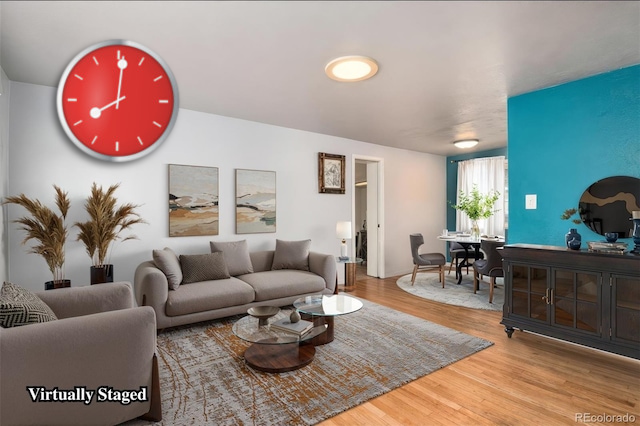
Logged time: 8,01
